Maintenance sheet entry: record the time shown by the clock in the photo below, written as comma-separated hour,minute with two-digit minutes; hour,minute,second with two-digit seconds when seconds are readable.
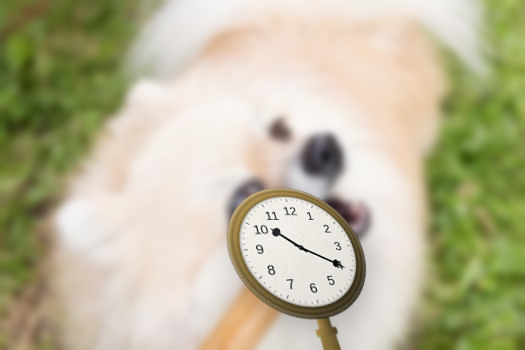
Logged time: 10,20
